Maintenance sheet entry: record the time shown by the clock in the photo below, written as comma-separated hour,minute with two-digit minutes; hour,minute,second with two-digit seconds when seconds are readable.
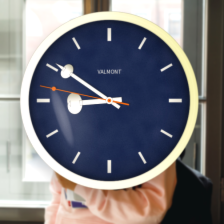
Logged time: 8,50,47
